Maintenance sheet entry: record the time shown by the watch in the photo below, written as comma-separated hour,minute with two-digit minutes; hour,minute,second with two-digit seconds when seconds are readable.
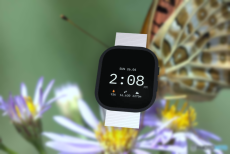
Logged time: 2,08
